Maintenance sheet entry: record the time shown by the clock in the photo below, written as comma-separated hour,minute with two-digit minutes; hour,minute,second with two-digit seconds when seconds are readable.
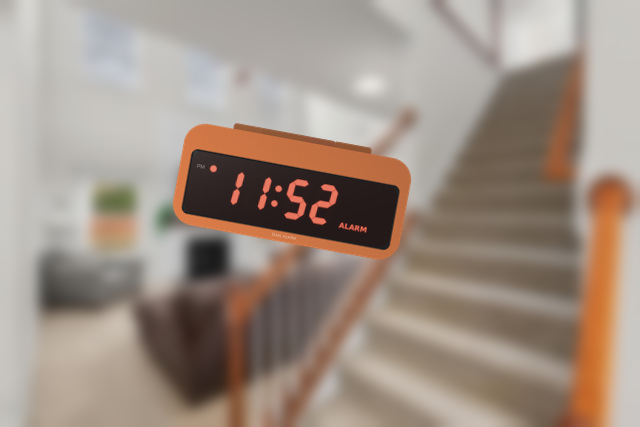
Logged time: 11,52
